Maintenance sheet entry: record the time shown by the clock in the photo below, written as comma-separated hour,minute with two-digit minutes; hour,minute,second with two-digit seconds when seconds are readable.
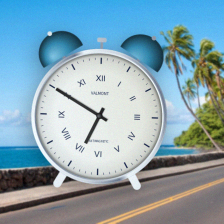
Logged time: 6,50
